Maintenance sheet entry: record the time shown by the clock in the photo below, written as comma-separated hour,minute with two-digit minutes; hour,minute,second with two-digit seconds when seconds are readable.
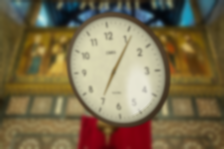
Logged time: 7,06
